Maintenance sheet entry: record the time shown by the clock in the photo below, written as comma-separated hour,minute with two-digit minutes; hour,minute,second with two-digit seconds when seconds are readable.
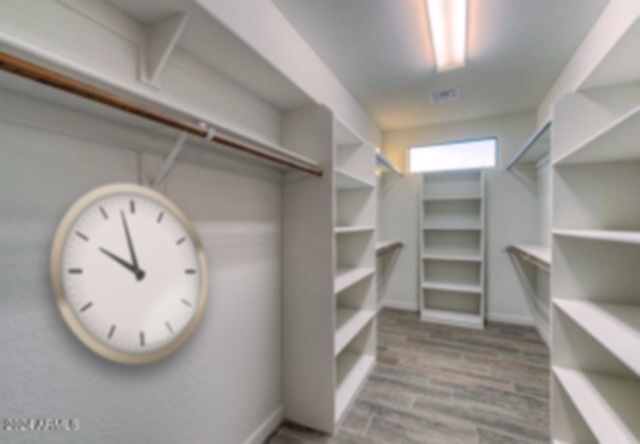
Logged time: 9,58
